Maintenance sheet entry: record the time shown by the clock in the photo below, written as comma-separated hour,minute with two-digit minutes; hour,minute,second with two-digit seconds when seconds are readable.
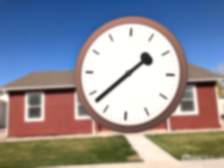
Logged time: 1,38
